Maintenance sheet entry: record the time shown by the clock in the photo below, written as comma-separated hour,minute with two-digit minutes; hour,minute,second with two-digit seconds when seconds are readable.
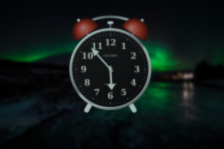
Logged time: 5,53
